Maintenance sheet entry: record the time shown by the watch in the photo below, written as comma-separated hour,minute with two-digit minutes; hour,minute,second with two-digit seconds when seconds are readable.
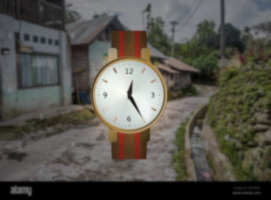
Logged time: 12,25
